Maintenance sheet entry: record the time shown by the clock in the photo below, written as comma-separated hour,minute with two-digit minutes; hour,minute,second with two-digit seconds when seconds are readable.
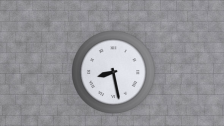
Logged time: 8,28
